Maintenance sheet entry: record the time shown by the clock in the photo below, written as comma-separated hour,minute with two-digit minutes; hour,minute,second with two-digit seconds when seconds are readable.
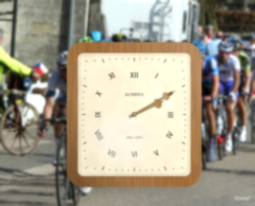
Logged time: 2,10
